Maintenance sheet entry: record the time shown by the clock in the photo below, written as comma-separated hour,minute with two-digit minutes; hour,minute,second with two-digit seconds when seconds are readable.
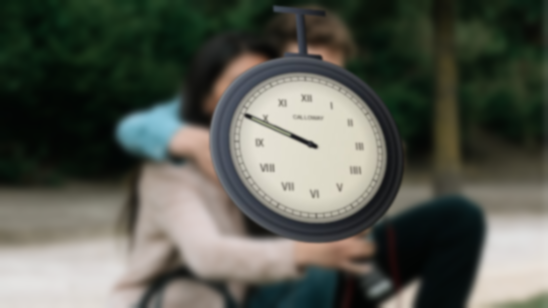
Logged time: 9,49
